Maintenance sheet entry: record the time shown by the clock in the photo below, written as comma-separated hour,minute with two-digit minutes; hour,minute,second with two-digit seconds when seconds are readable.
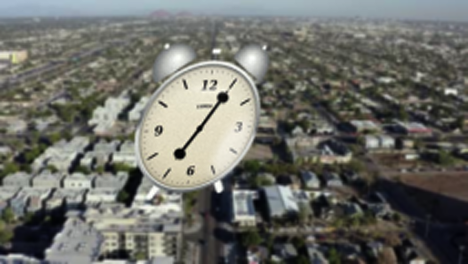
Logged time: 7,05
